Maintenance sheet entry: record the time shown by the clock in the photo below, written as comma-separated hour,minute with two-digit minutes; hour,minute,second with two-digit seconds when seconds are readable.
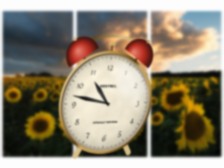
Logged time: 10,47
